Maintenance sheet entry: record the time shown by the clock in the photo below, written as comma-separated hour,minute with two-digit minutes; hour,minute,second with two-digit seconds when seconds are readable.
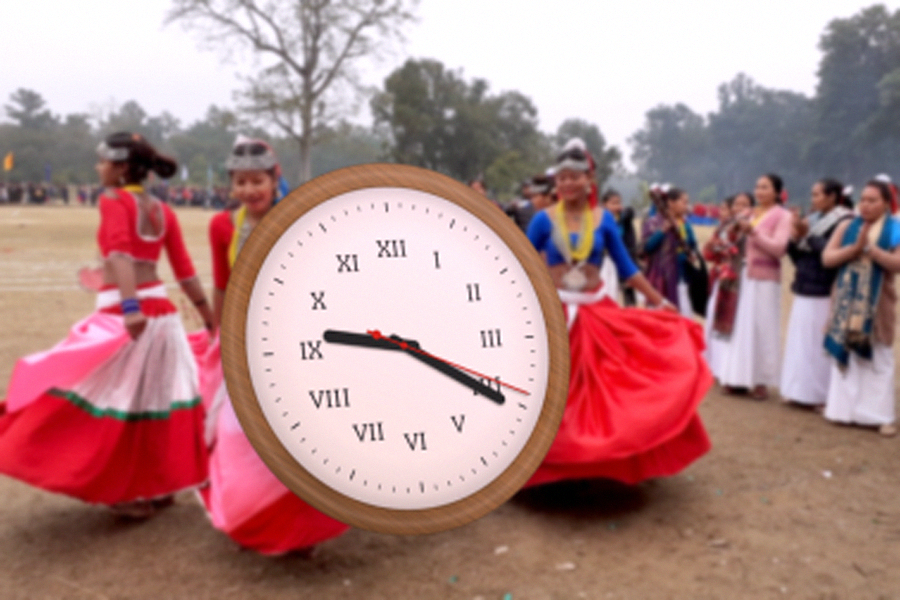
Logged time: 9,20,19
